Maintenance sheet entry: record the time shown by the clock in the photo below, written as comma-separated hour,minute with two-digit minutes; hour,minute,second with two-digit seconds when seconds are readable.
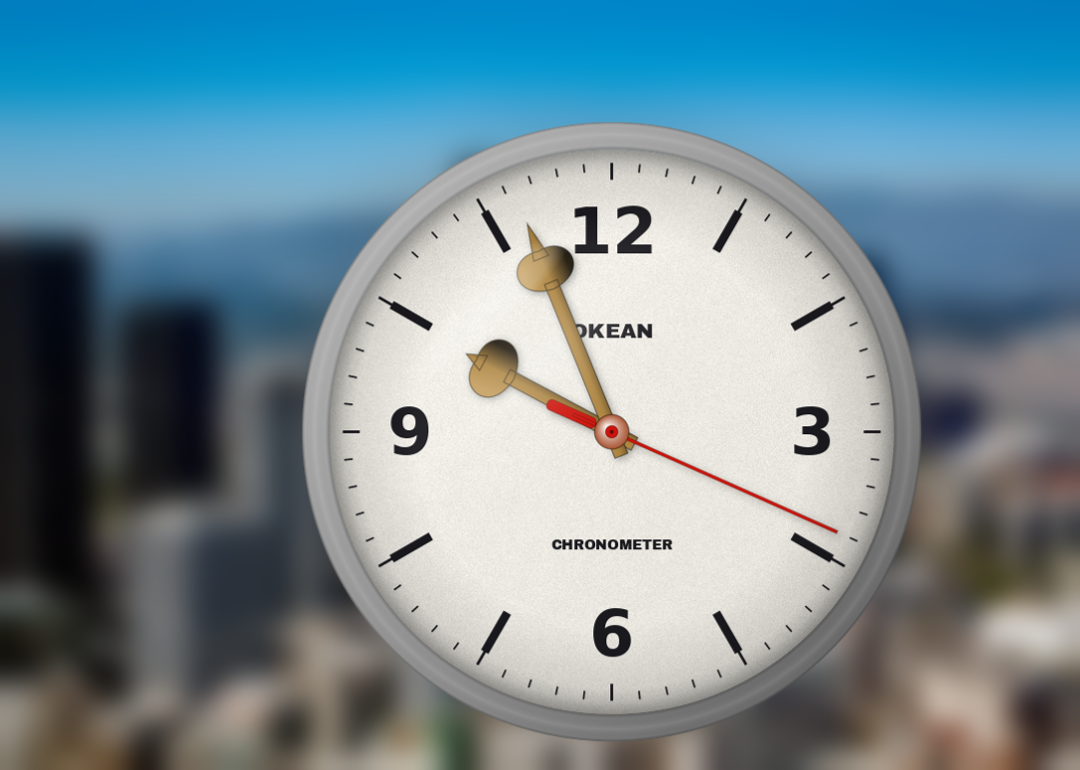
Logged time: 9,56,19
